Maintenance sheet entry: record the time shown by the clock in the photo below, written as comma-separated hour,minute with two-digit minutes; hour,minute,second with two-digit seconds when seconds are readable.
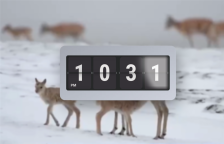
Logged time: 10,31
